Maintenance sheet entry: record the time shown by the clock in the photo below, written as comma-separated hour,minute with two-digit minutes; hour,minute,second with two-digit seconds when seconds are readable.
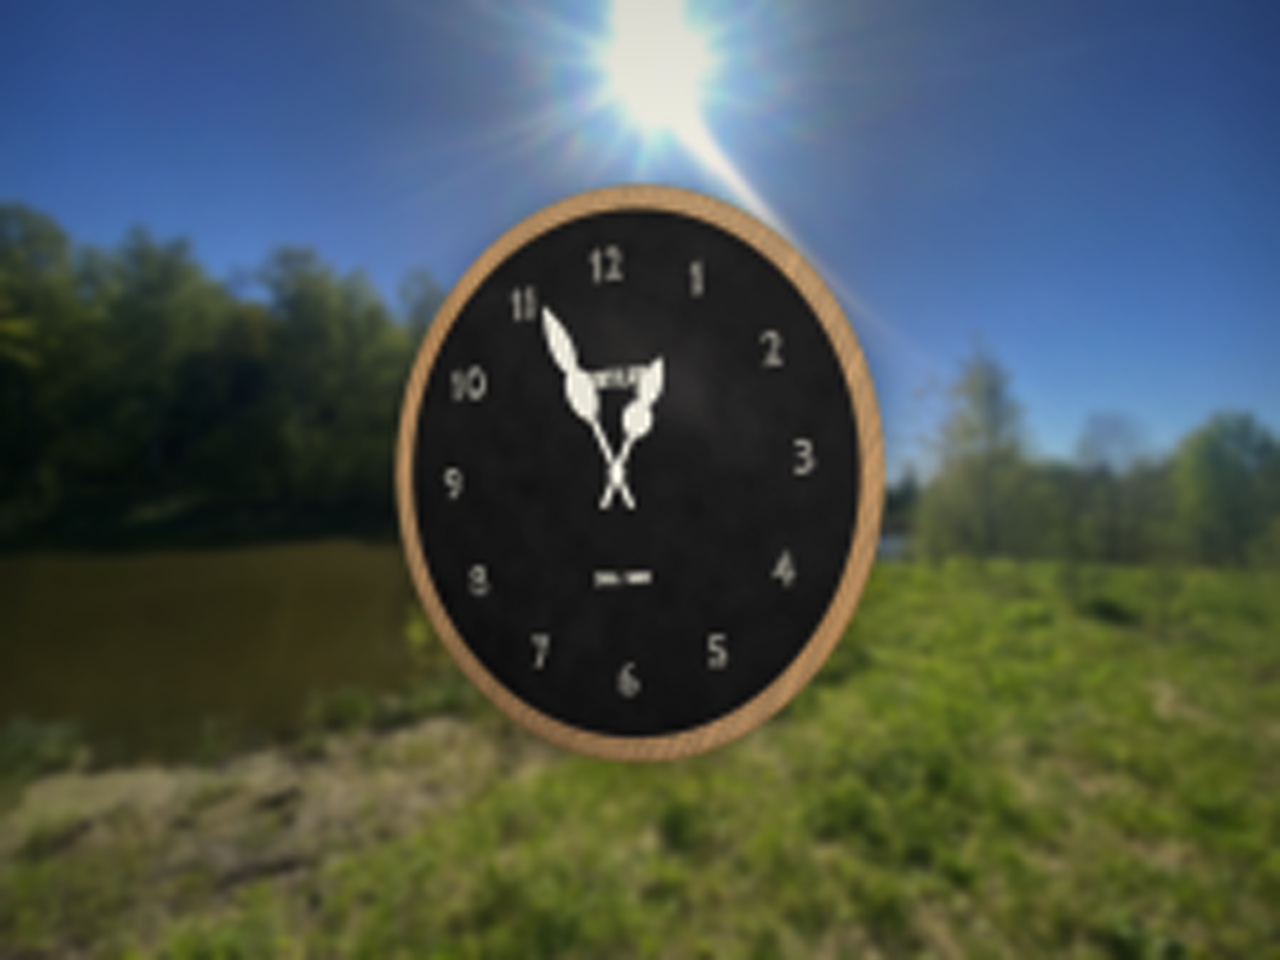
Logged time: 12,56
